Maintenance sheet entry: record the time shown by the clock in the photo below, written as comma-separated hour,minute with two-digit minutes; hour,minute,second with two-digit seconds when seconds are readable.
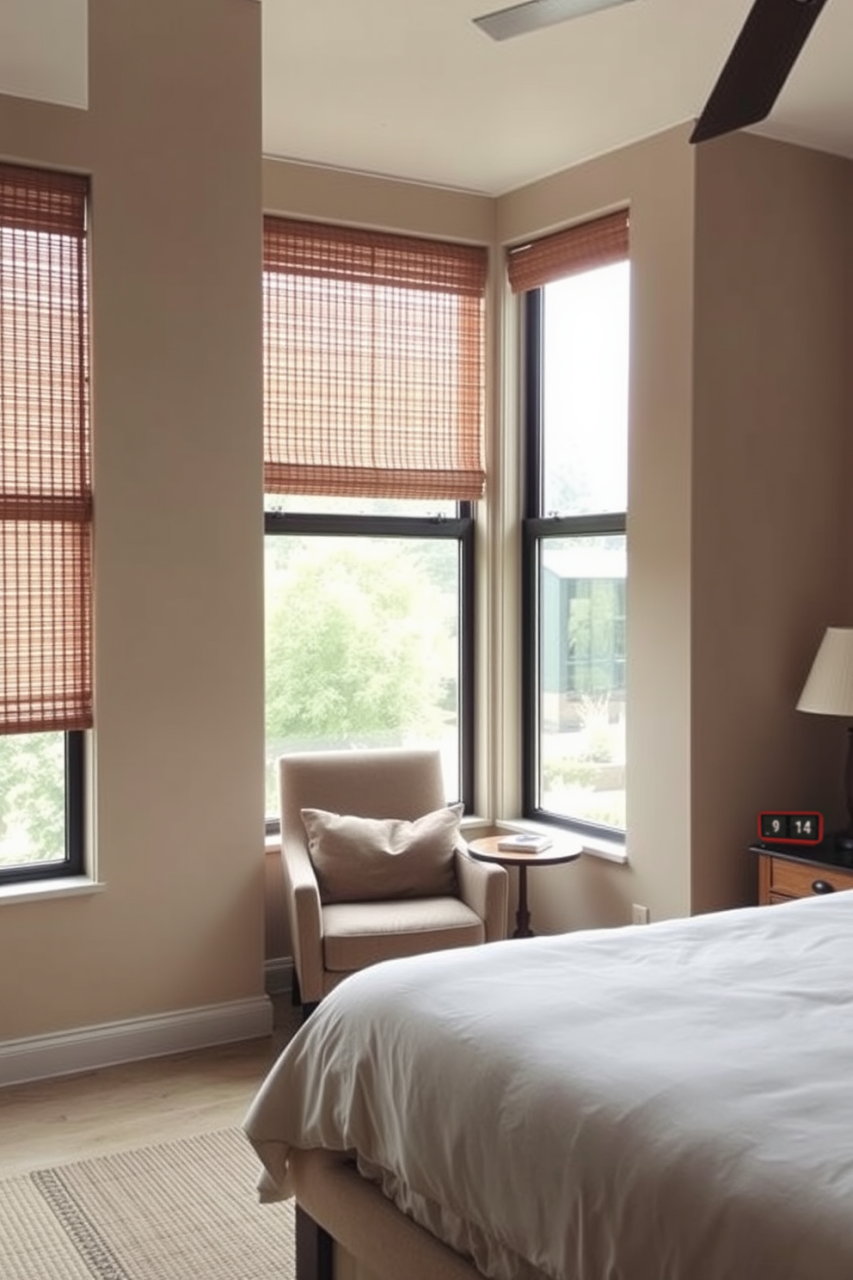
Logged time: 9,14
